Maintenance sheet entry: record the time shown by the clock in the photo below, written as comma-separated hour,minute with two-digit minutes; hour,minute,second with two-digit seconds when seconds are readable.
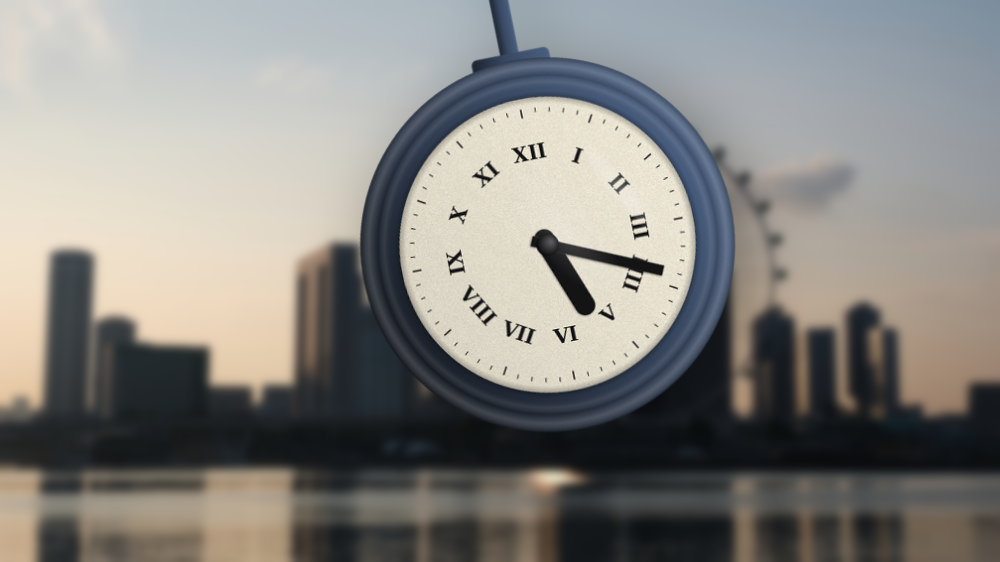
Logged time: 5,19
